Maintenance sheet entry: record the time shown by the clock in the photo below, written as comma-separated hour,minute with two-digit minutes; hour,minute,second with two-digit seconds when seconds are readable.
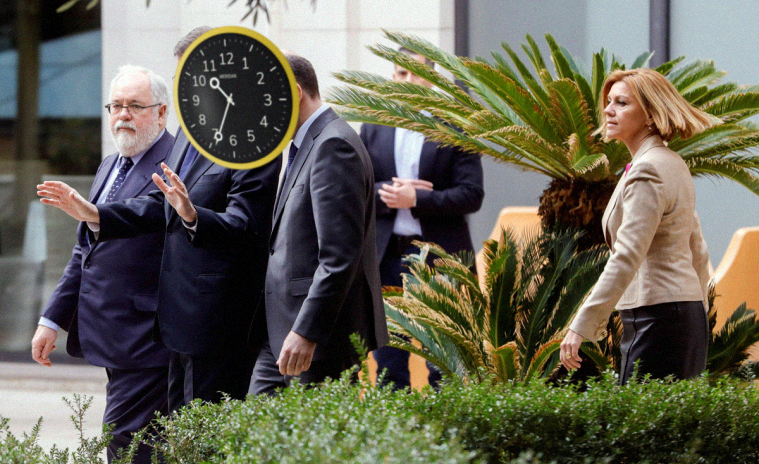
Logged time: 10,34
